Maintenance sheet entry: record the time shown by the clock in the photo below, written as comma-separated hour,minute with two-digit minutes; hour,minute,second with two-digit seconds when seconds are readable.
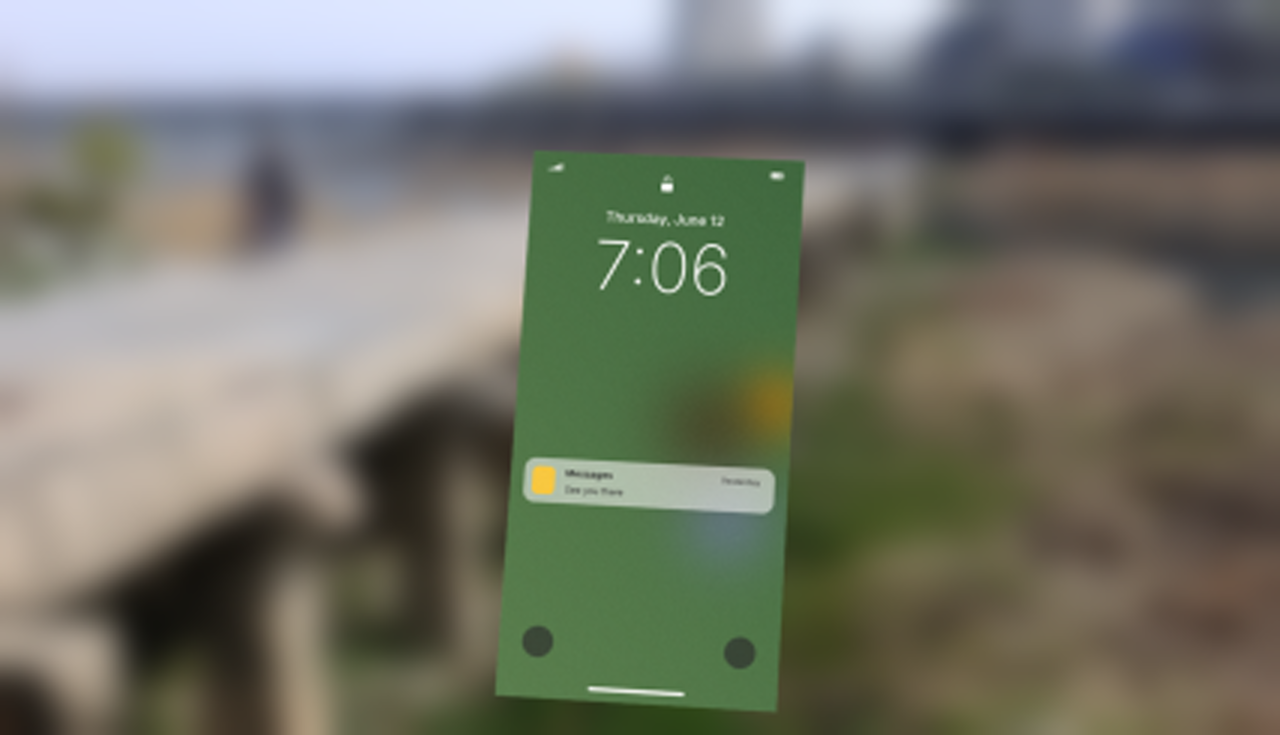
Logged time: 7,06
